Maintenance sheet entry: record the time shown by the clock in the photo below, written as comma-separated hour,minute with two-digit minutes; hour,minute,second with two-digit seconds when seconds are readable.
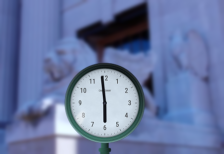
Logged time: 5,59
